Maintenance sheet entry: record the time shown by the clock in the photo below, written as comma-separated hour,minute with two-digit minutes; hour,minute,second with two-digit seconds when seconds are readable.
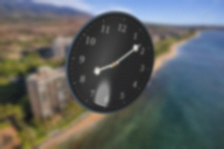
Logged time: 8,08
